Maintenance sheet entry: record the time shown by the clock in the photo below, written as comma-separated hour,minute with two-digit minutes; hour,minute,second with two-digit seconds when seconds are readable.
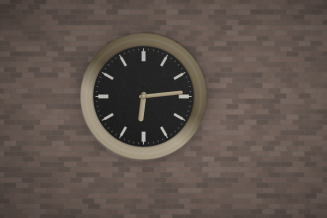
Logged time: 6,14
